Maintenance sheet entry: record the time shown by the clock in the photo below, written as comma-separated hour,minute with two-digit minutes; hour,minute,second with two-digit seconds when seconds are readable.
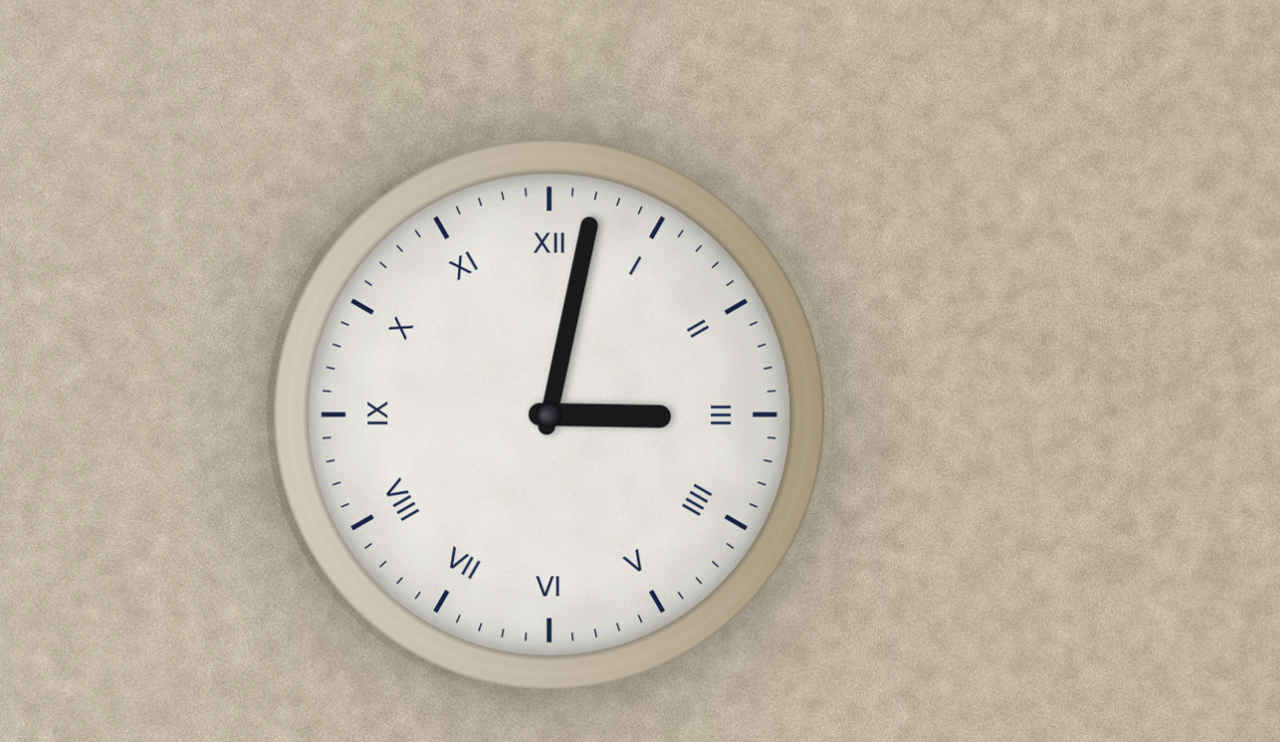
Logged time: 3,02
